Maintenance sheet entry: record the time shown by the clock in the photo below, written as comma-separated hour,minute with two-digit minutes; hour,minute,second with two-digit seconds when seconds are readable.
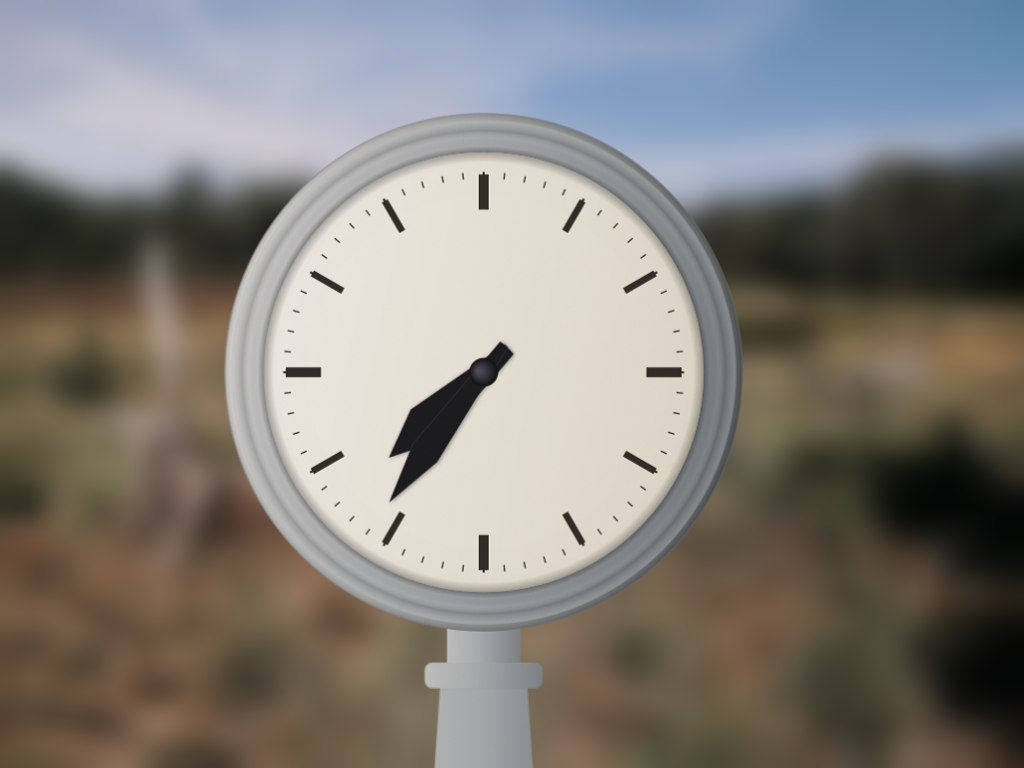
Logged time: 7,36
